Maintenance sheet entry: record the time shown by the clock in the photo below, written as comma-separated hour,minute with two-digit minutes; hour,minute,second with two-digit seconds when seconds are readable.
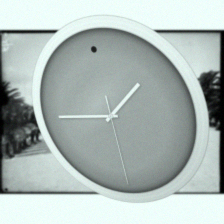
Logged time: 1,45,30
